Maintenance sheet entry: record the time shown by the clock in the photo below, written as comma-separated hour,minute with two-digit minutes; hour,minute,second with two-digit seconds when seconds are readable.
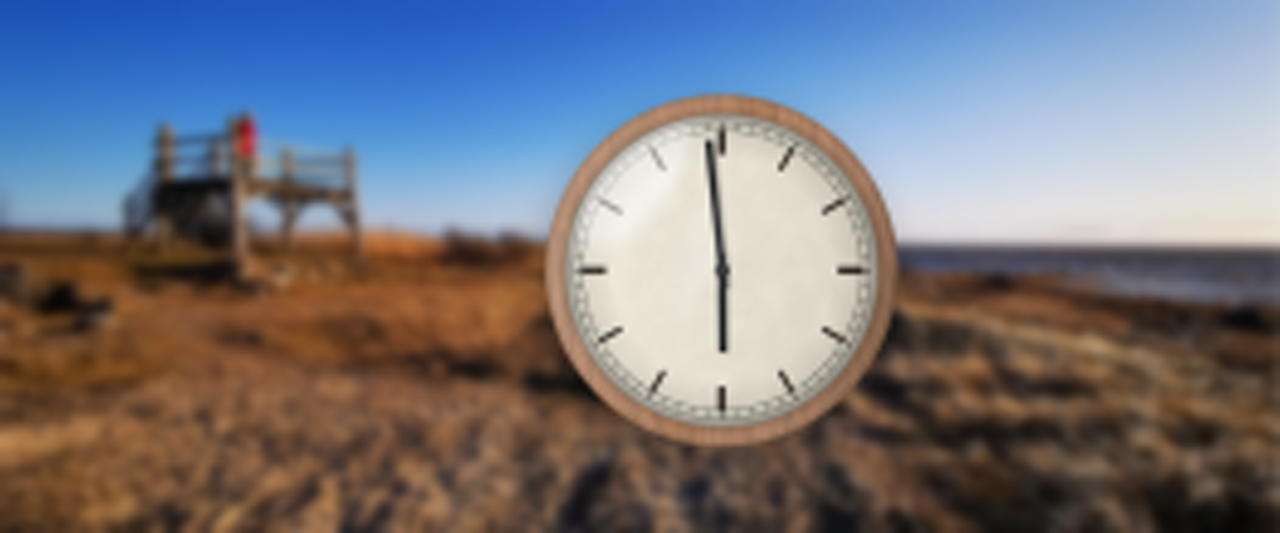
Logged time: 5,59
